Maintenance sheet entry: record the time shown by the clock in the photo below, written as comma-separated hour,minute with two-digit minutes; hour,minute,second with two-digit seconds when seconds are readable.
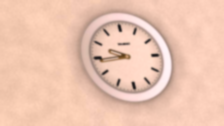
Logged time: 9,44
